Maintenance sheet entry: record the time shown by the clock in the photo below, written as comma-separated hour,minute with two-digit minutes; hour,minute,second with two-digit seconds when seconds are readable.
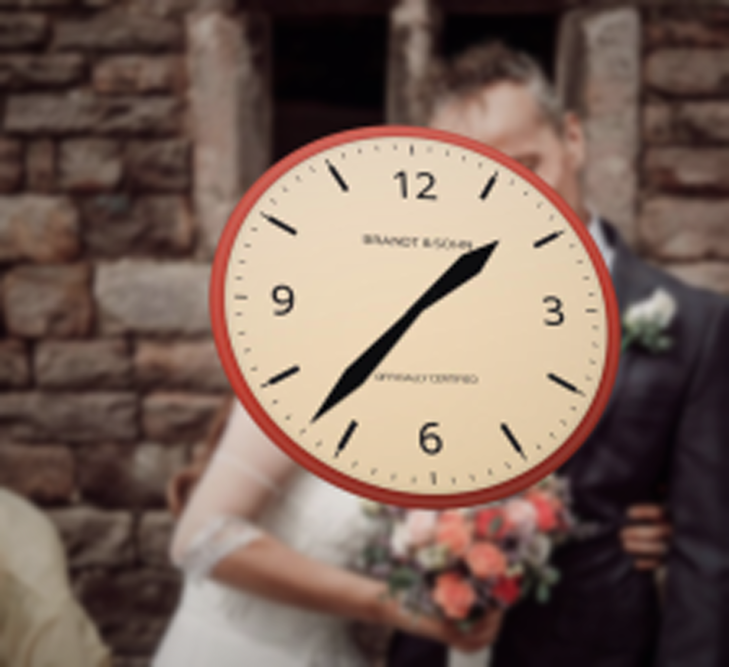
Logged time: 1,37
